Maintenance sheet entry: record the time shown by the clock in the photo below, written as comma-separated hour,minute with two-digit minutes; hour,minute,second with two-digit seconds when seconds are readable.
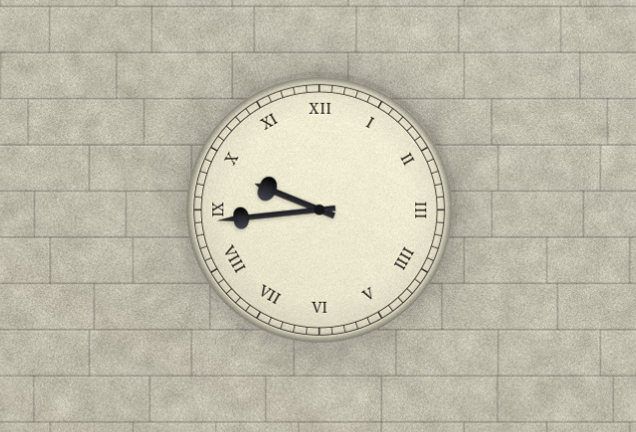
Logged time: 9,44
